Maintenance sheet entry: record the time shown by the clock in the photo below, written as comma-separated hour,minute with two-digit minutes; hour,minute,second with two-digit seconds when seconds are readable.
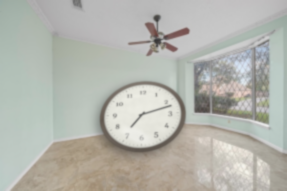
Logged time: 7,12
